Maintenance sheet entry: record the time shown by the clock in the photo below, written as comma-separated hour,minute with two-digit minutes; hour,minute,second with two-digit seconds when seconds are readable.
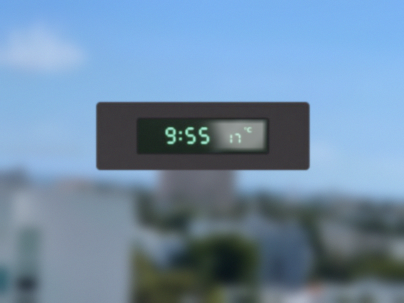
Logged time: 9,55
